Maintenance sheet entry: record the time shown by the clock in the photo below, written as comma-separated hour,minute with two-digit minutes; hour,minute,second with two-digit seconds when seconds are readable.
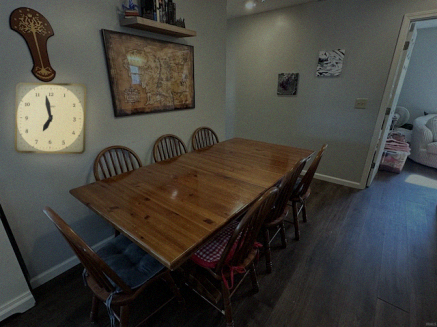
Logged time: 6,58
